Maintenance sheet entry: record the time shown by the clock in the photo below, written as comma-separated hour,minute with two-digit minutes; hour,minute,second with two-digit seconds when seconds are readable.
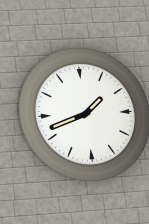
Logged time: 1,42
